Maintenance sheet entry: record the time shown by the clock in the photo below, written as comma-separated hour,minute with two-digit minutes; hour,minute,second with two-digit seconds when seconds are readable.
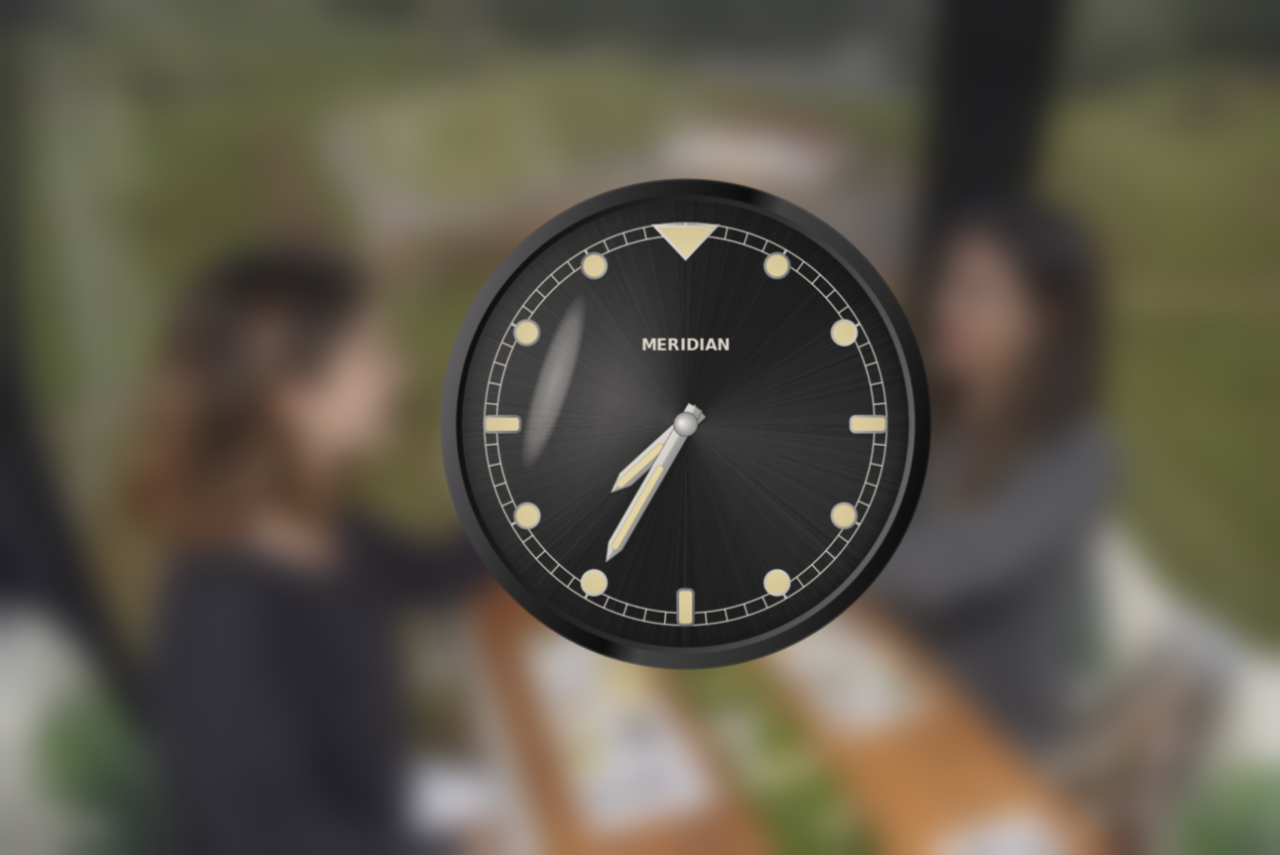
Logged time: 7,35
